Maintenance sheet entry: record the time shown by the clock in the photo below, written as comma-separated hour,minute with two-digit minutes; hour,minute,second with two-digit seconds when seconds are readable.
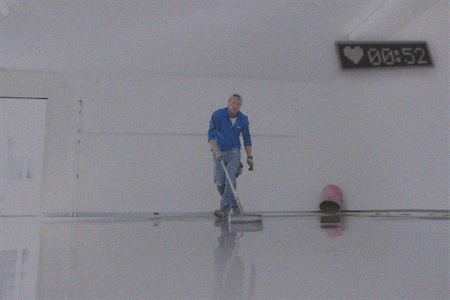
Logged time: 0,52
